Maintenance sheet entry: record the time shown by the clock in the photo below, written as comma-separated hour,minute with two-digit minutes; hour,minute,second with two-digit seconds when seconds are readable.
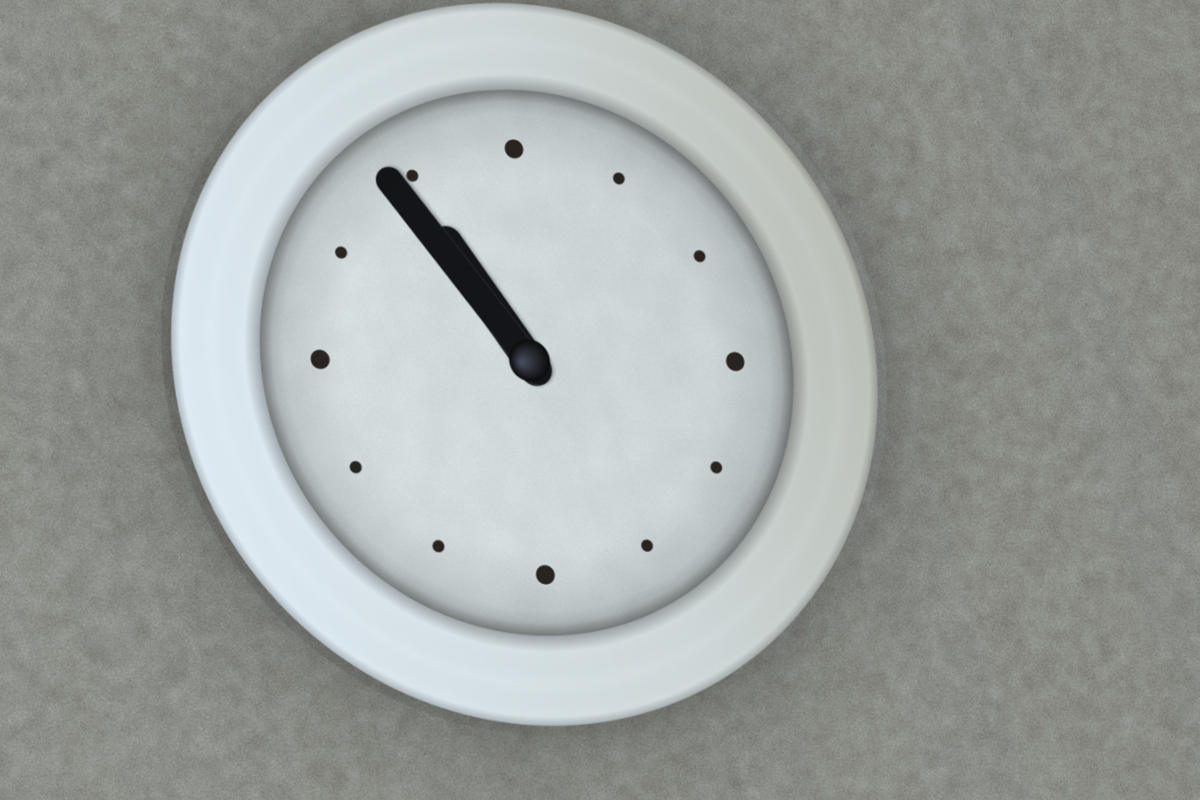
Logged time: 10,54
